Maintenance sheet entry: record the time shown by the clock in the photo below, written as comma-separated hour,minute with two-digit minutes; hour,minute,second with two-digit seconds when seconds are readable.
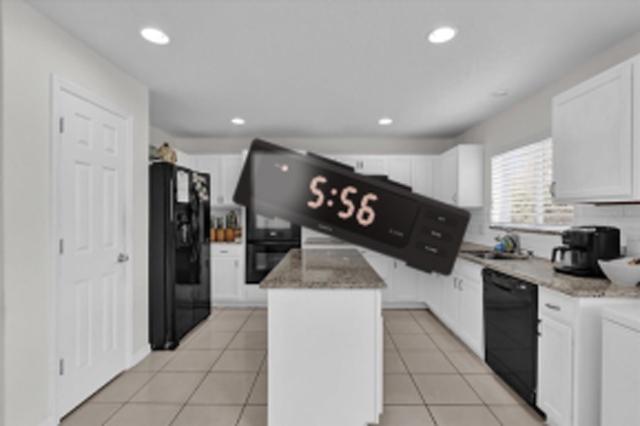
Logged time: 5,56
